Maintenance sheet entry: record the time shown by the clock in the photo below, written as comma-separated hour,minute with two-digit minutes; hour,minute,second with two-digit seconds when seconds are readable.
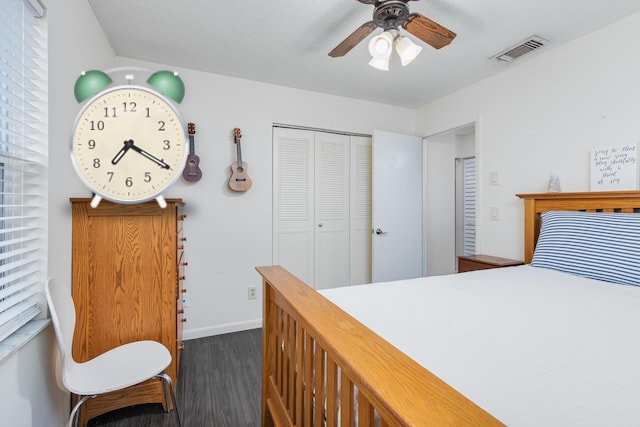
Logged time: 7,20
